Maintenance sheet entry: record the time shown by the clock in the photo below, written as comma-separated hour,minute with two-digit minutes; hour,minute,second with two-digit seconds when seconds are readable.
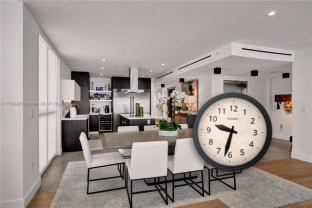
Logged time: 9,32
